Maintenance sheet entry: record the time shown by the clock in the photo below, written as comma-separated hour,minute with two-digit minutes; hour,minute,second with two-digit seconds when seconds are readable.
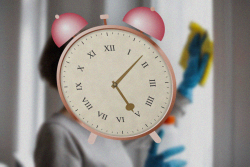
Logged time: 5,08
